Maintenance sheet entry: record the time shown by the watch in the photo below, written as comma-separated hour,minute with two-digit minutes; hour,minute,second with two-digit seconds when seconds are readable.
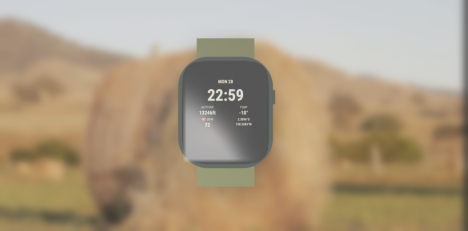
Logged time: 22,59
